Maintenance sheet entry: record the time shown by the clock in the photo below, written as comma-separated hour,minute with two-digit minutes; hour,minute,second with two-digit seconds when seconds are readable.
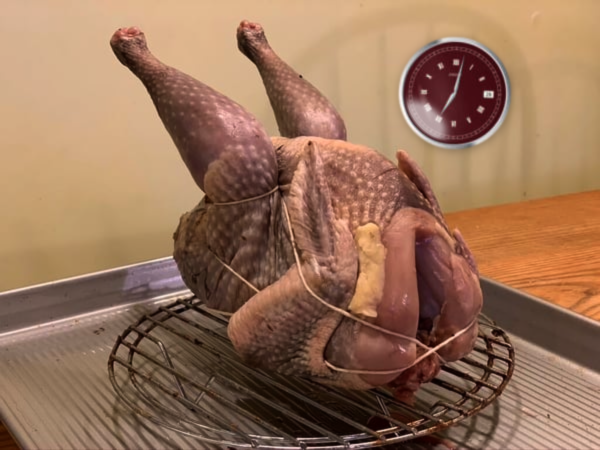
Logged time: 7,02
